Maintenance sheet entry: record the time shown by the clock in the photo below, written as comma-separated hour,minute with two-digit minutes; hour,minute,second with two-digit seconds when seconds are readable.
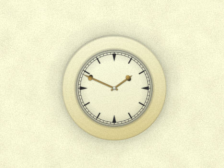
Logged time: 1,49
